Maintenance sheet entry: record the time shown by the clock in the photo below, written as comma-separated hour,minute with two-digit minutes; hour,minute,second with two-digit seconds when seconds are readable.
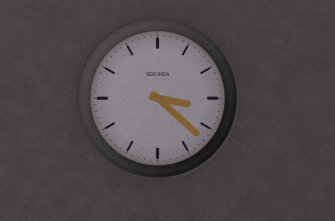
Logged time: 3,22
